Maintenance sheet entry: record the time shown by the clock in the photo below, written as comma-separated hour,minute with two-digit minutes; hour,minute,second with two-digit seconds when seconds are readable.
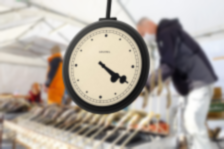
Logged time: 4,20
